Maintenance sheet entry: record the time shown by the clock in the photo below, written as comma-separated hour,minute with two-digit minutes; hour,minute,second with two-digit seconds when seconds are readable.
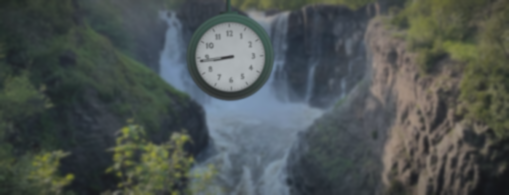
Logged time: 8,44
